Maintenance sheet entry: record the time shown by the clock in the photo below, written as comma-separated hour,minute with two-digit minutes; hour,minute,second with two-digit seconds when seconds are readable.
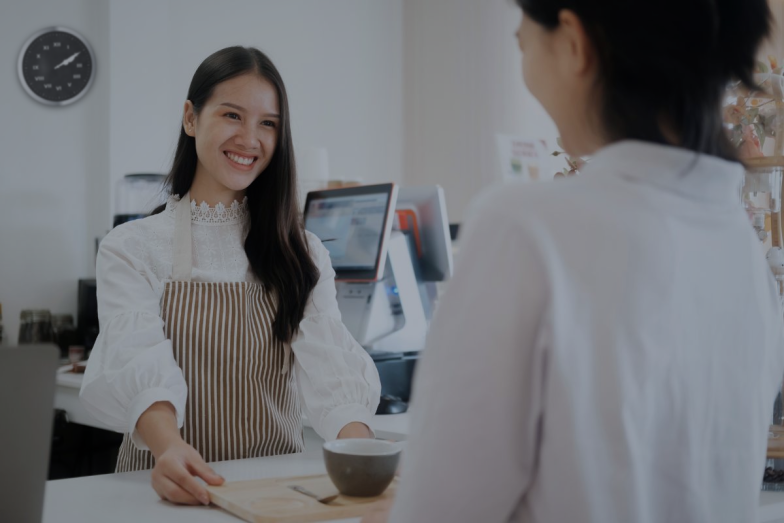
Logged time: 2,10
